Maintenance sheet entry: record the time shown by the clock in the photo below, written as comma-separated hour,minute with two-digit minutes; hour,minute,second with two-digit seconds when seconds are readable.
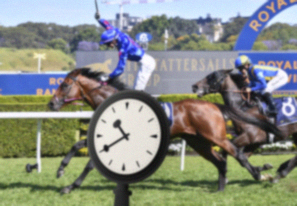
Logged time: 10,40
